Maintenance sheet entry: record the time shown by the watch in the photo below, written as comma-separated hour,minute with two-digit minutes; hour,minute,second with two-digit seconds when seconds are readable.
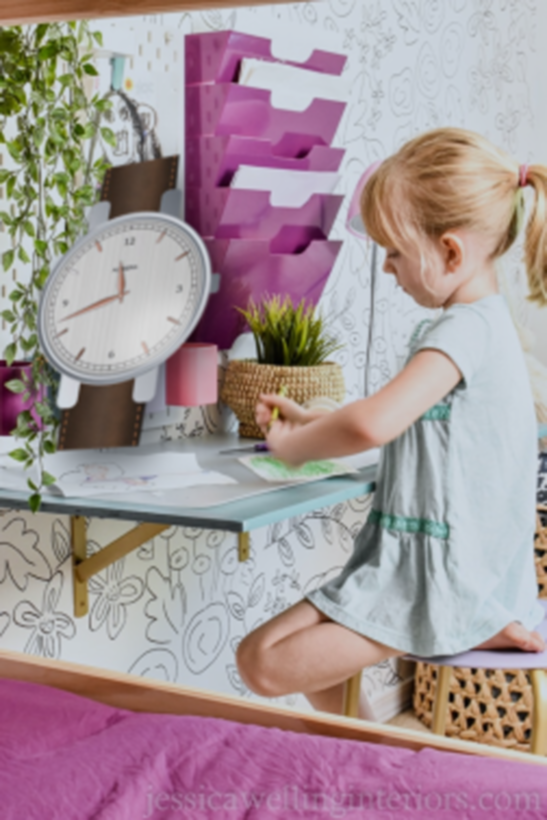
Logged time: 11,42
